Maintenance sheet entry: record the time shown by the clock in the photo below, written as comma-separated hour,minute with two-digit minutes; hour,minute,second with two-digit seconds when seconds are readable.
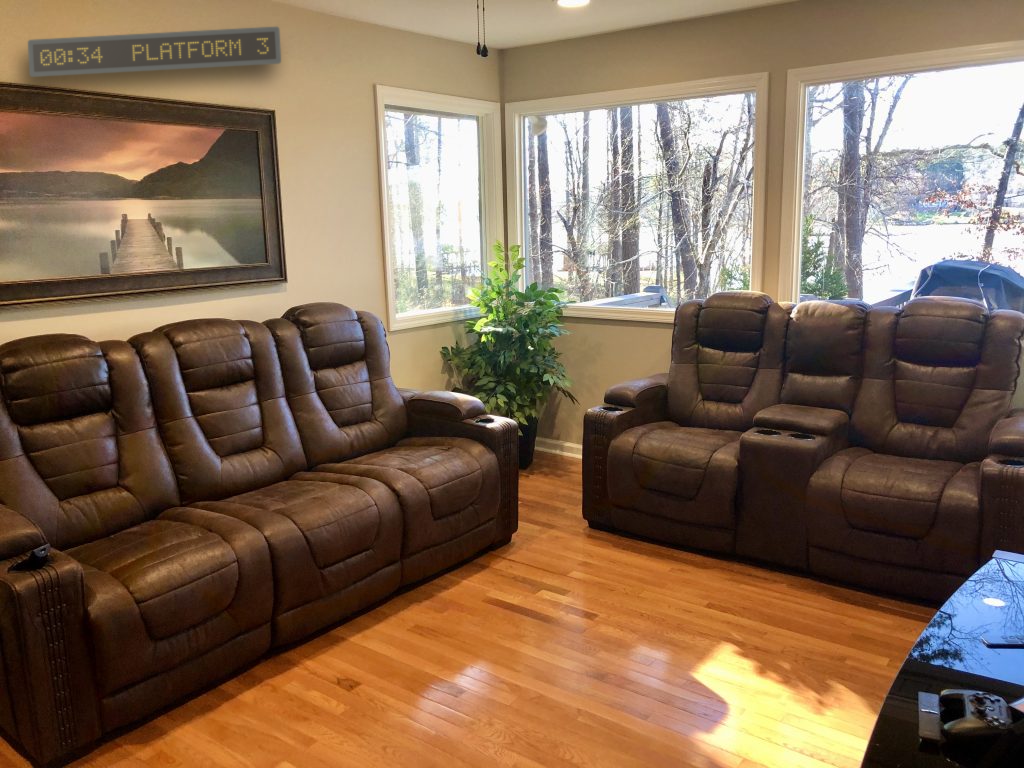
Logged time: 0,34
